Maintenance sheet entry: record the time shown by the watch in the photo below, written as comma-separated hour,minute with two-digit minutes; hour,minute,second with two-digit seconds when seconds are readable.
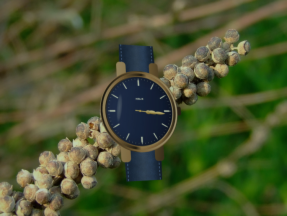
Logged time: 3,16
